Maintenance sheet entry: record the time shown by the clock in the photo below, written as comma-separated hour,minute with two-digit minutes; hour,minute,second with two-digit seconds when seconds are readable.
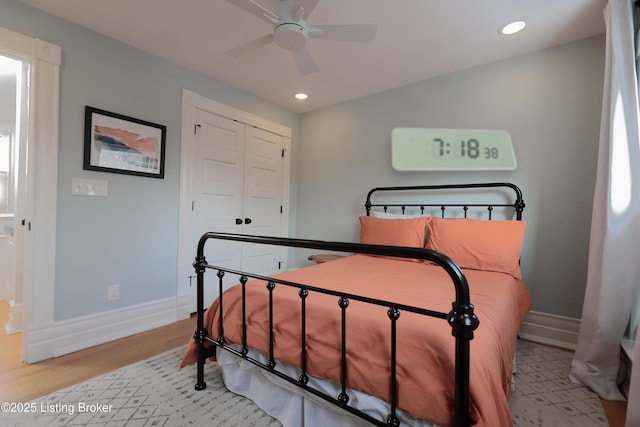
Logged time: 7,18,38
